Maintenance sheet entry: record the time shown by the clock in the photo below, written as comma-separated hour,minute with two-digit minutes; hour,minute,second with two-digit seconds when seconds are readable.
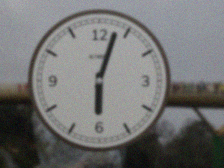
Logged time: 6,03
